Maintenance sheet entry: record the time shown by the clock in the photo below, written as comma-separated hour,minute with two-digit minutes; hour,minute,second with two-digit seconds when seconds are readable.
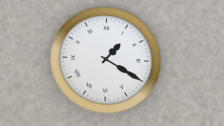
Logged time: 1,20
